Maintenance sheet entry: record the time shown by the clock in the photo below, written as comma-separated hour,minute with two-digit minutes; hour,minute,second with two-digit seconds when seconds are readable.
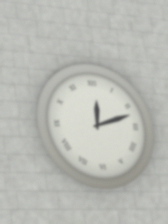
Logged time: 12,12
